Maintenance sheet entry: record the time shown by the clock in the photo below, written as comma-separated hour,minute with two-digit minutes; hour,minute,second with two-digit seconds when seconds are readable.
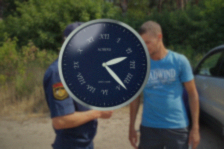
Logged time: 2,23
